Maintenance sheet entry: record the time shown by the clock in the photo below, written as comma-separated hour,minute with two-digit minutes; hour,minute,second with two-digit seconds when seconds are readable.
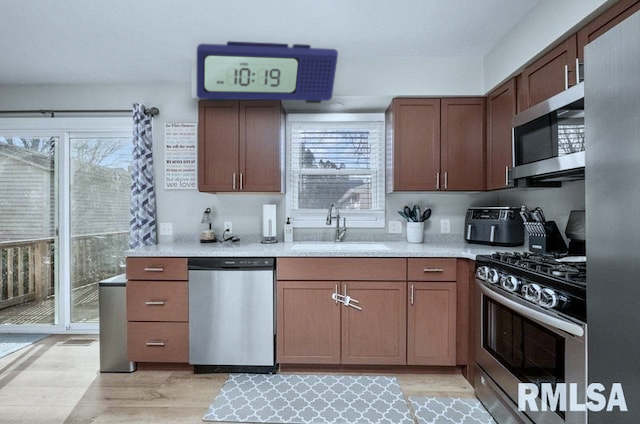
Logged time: 10,19
